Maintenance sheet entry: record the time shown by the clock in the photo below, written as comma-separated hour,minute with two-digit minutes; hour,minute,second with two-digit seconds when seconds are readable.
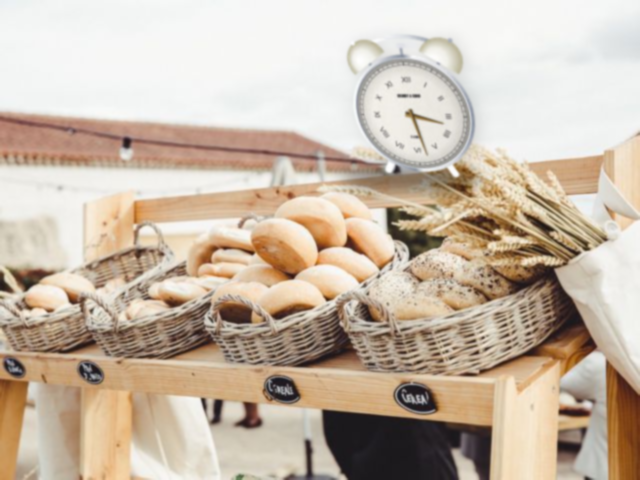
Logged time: 3,28
